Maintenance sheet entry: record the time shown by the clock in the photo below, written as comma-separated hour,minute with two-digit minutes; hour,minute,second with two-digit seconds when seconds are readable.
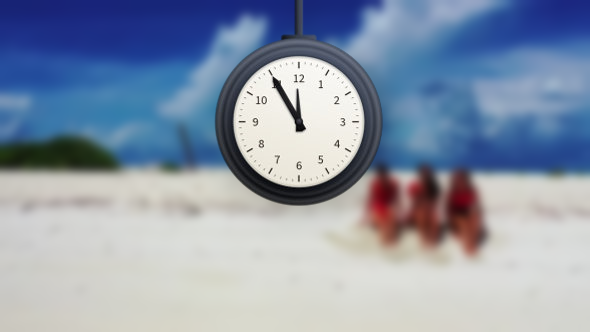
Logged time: 11,55
